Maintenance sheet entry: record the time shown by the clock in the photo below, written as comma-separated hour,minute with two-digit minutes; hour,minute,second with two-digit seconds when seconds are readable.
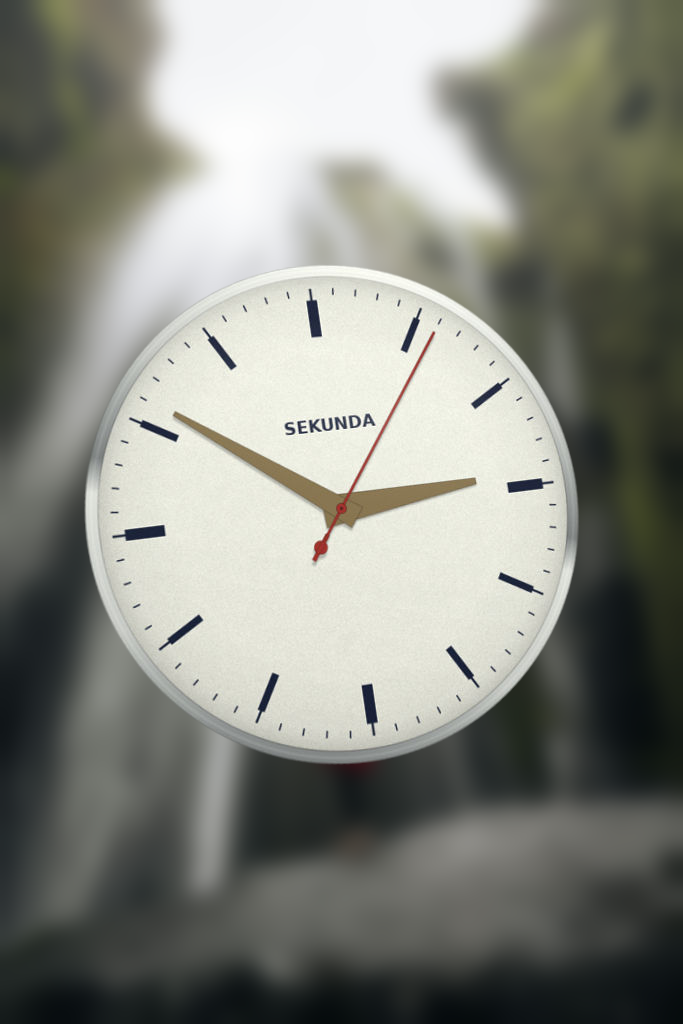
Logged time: 2,51,06
